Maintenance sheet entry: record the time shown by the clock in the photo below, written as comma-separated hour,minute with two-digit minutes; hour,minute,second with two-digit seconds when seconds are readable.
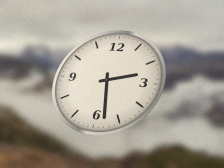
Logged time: 2,28
